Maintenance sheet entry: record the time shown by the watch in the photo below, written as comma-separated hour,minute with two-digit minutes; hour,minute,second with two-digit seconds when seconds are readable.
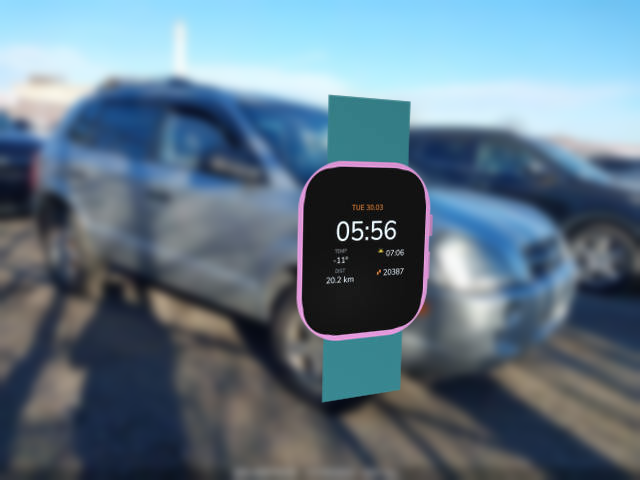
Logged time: 5,56
